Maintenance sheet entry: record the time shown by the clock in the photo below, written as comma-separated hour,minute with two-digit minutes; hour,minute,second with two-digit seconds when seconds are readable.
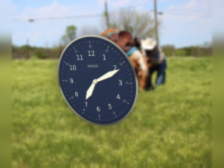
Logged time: 7,11
